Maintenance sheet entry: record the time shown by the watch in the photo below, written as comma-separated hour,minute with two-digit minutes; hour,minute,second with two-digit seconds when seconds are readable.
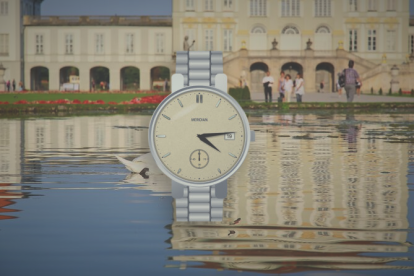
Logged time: 4,14
